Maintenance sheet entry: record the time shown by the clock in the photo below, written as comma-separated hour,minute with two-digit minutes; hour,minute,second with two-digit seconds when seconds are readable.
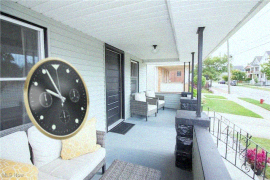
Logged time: 9,56
